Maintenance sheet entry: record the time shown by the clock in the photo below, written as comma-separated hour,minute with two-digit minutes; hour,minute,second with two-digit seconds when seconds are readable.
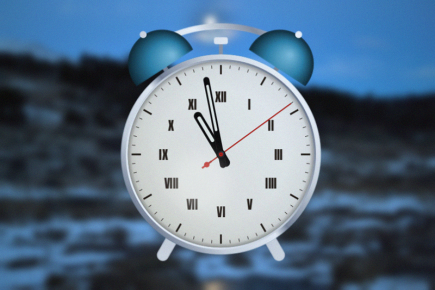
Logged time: 10,58,09
